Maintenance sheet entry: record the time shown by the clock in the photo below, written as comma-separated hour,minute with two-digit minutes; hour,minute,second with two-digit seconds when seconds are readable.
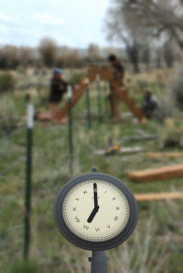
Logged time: 7,00
